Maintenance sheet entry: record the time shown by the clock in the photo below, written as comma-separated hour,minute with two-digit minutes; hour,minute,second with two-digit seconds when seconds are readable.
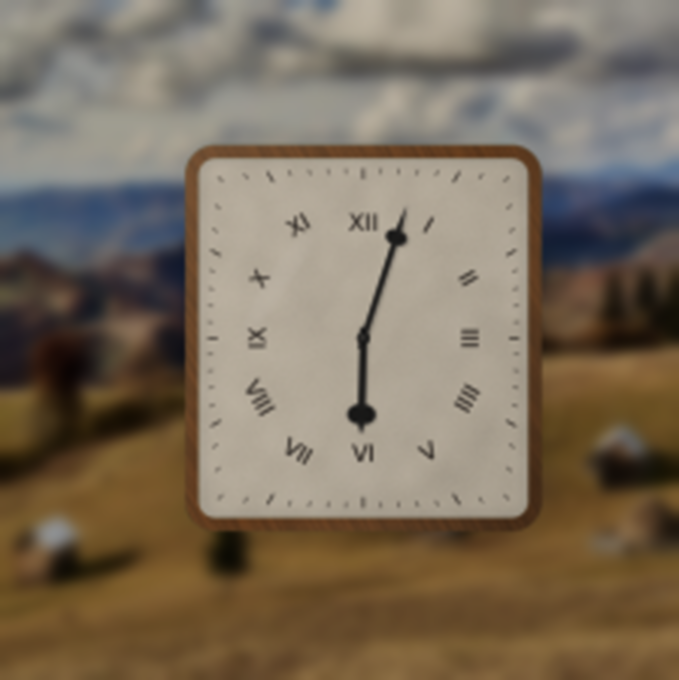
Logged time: 6,03
